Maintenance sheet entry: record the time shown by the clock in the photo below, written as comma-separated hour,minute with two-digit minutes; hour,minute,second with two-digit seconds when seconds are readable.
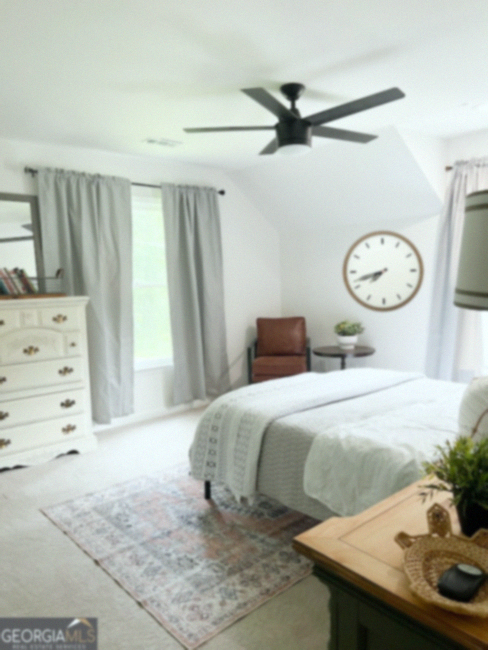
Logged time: 7,42
